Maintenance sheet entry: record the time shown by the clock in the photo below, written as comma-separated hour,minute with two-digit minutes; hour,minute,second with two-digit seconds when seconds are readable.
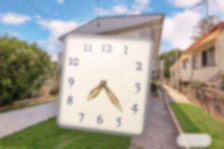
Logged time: 7,23
